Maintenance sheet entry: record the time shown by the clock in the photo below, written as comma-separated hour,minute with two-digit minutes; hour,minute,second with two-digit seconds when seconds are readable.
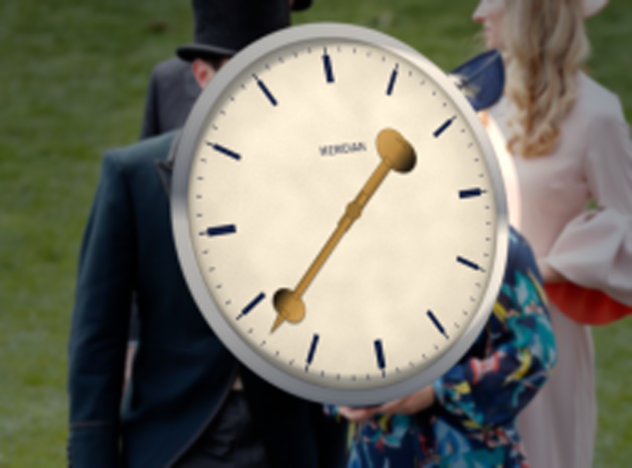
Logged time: 1,38
